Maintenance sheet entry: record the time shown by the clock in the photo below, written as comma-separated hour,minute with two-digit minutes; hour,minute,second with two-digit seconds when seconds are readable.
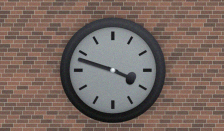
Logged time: 3,48
